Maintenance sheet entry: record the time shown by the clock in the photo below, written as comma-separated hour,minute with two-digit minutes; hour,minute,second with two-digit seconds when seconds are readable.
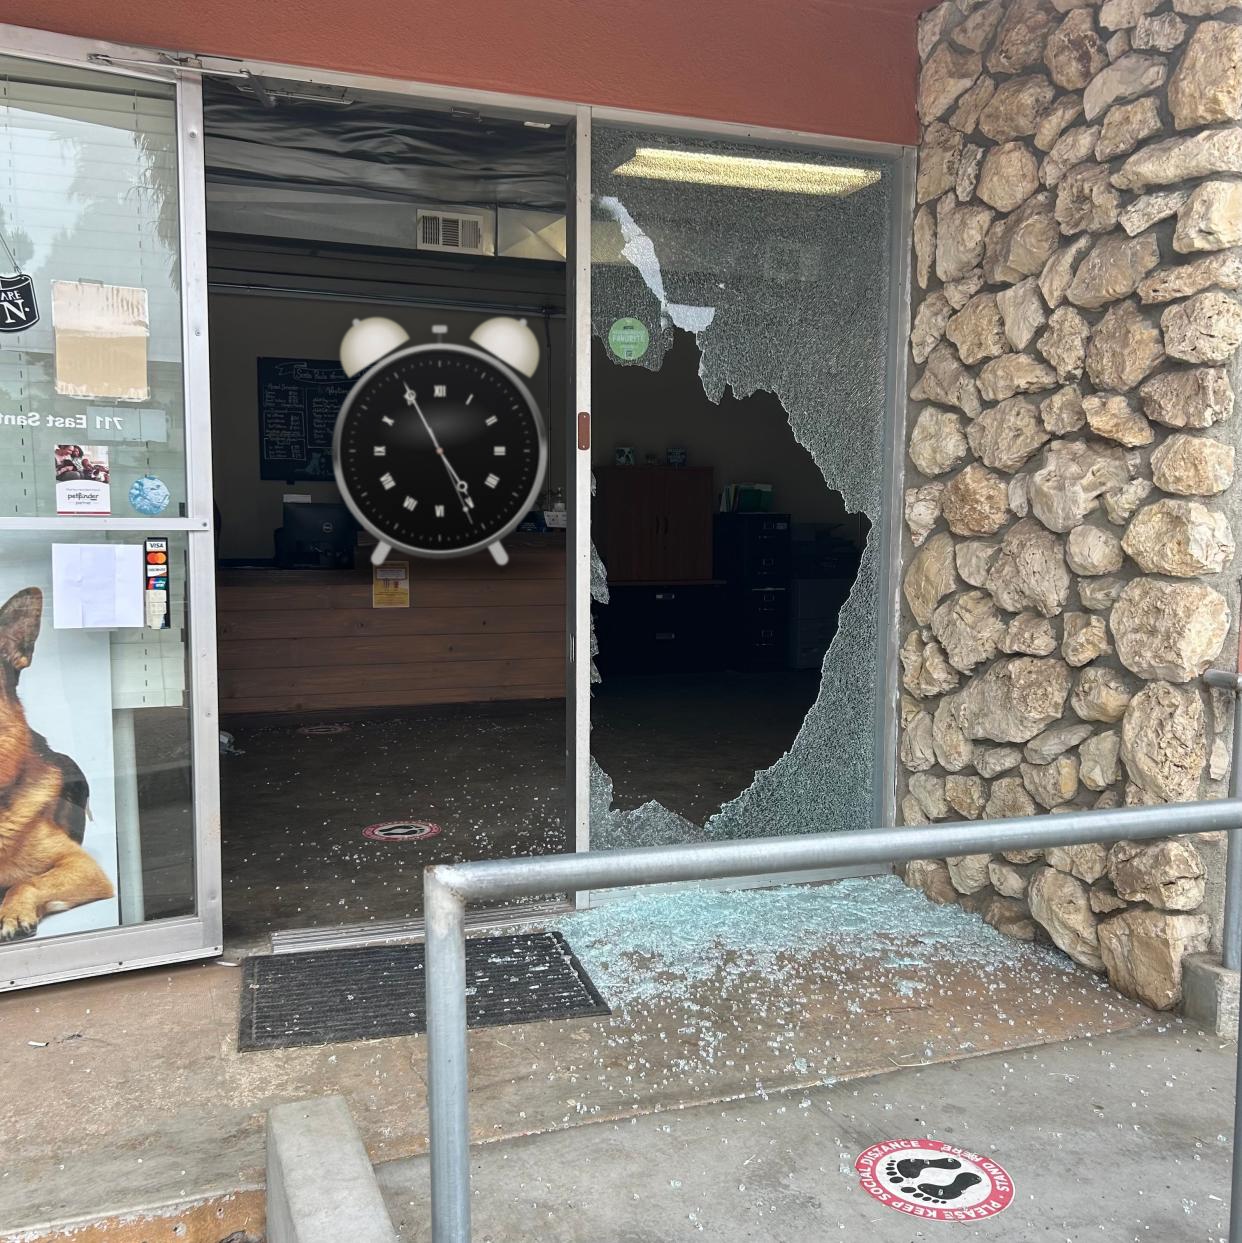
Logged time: 4,55,26
